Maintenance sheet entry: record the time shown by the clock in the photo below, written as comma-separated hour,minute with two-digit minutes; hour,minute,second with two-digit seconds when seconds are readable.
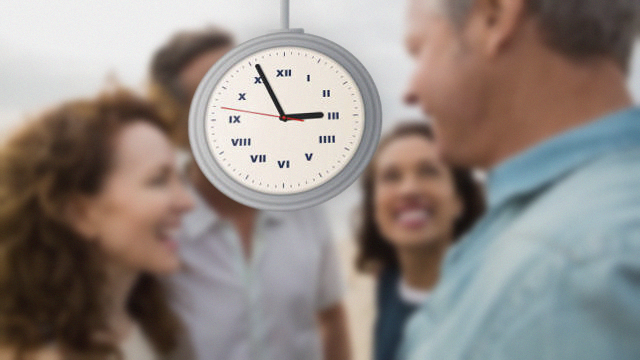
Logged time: 2,55,47
